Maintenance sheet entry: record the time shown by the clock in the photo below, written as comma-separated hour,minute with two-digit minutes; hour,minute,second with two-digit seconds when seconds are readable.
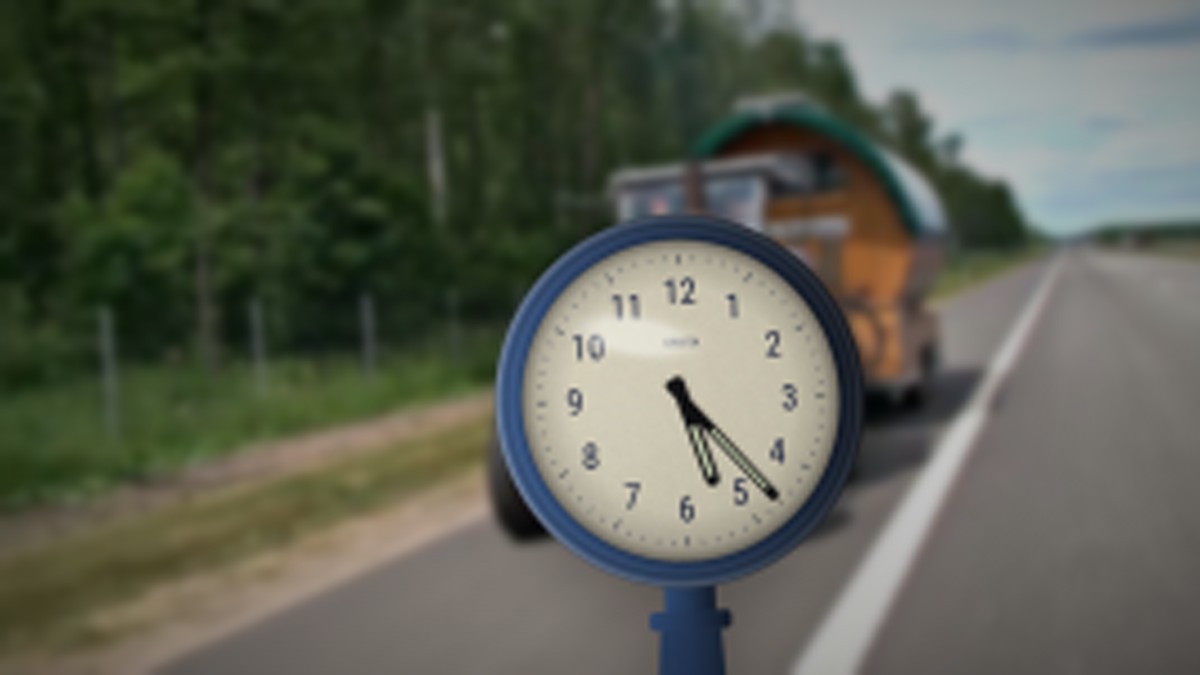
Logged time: 5,23
